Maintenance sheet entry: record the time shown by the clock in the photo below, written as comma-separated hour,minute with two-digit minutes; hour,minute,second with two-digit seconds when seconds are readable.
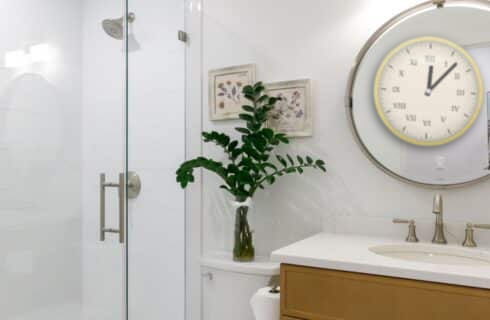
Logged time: 12,07
